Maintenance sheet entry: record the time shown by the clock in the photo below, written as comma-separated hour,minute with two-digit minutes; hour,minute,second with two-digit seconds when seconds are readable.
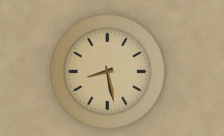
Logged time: 8,28
